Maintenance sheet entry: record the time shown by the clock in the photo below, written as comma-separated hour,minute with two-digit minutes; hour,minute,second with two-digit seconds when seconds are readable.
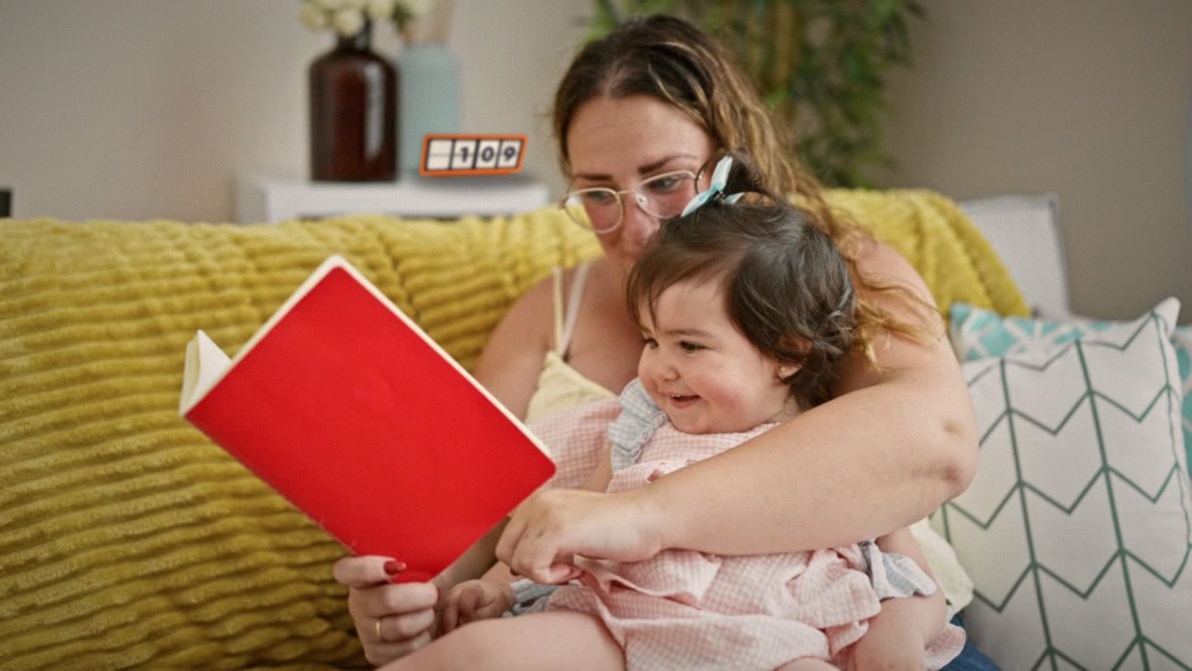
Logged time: 1,09
